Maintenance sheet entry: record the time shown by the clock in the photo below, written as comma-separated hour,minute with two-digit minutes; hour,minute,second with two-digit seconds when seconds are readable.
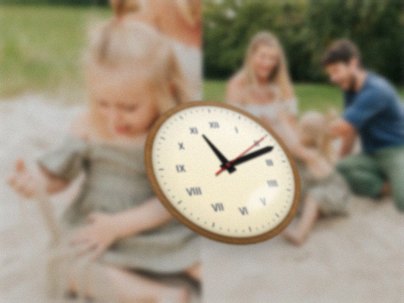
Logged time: 11,12,10
